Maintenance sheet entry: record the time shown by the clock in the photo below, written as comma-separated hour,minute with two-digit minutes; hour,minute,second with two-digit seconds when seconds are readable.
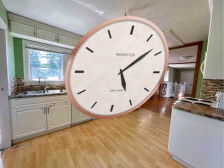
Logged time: 5,08
